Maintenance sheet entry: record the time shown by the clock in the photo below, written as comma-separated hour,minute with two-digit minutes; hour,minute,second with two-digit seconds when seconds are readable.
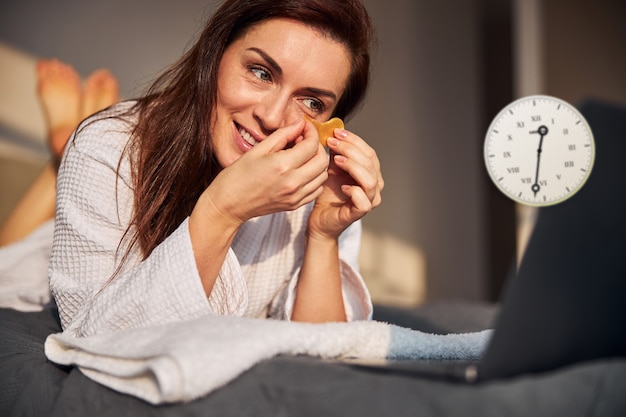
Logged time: 12,32
